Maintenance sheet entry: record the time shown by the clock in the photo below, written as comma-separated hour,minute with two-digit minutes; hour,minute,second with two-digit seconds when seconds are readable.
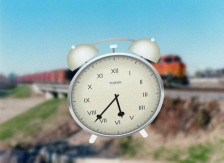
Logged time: 5,37
